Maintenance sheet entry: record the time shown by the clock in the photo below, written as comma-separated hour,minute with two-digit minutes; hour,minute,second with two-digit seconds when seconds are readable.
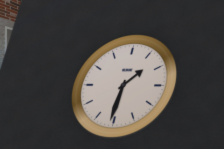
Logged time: 1,31
